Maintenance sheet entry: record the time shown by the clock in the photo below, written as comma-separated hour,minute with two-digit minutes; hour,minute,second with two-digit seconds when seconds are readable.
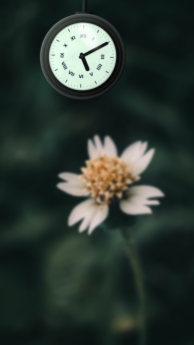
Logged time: 5,10
